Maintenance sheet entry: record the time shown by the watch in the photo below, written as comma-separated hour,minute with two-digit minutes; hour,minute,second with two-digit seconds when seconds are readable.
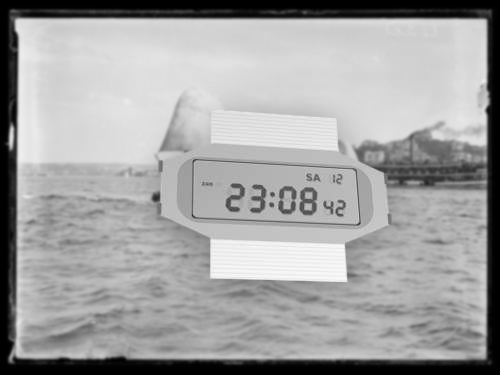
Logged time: 23,08,42
